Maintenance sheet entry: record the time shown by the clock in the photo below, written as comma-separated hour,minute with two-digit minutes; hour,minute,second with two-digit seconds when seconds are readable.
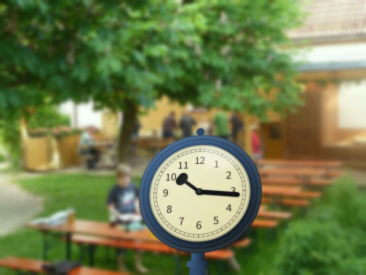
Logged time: 10,16
